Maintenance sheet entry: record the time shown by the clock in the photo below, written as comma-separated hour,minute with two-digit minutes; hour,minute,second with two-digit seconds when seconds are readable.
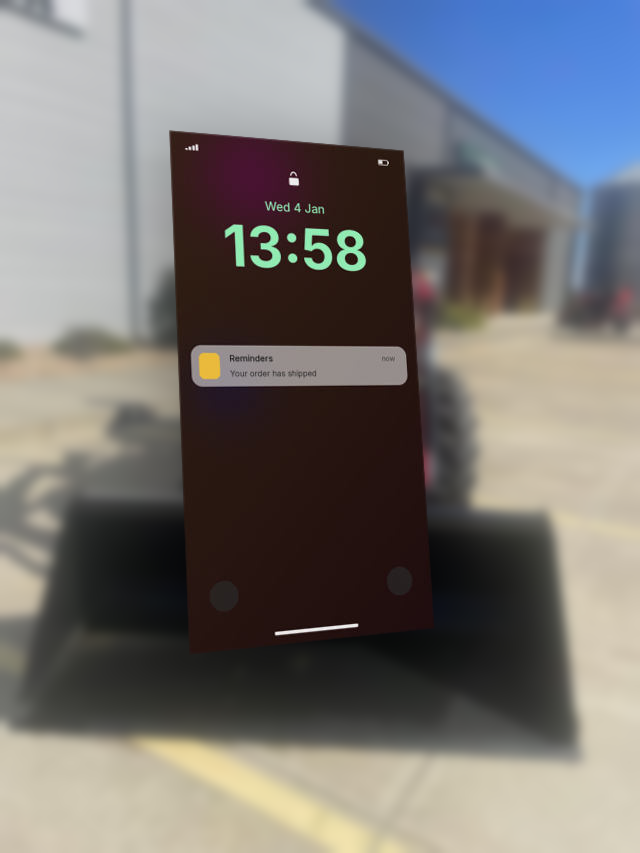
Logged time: 13,58
